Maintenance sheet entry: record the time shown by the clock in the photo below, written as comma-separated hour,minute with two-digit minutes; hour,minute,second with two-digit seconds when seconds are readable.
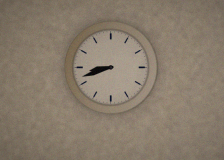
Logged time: 8,42
